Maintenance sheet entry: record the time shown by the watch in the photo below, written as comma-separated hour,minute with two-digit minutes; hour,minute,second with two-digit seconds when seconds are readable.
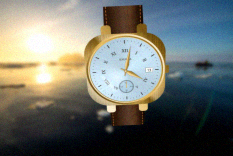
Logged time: 4,02
